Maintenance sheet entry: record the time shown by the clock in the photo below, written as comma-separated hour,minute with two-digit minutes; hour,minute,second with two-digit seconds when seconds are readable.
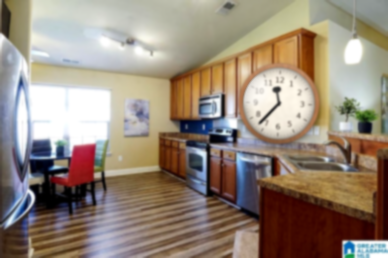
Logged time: 11,37
